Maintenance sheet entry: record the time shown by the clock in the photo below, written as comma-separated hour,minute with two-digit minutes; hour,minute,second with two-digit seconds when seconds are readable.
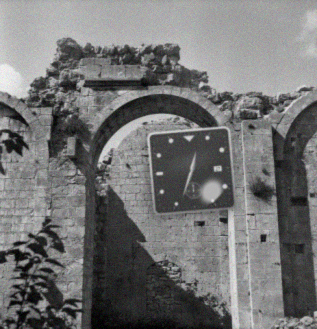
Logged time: 12,34
